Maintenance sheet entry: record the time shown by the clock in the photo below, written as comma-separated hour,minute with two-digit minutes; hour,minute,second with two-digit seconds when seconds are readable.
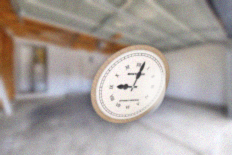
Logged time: 9,02
